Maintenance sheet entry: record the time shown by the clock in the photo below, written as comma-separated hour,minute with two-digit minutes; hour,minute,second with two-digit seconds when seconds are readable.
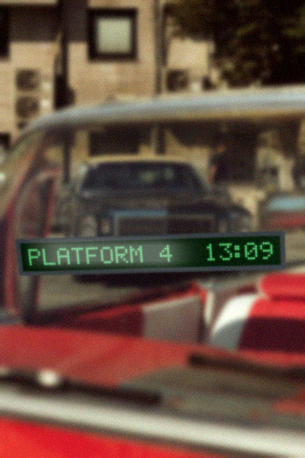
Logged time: 13,09
